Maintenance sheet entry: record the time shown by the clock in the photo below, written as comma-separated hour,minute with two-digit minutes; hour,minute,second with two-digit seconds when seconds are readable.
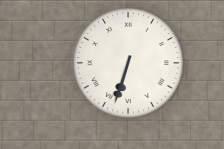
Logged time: 6,33
